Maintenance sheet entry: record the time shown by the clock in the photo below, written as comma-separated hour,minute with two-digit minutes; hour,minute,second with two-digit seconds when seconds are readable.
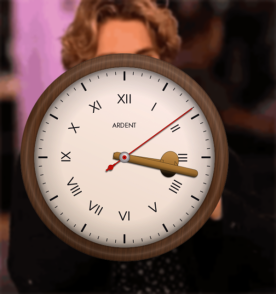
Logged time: 3,17,09
